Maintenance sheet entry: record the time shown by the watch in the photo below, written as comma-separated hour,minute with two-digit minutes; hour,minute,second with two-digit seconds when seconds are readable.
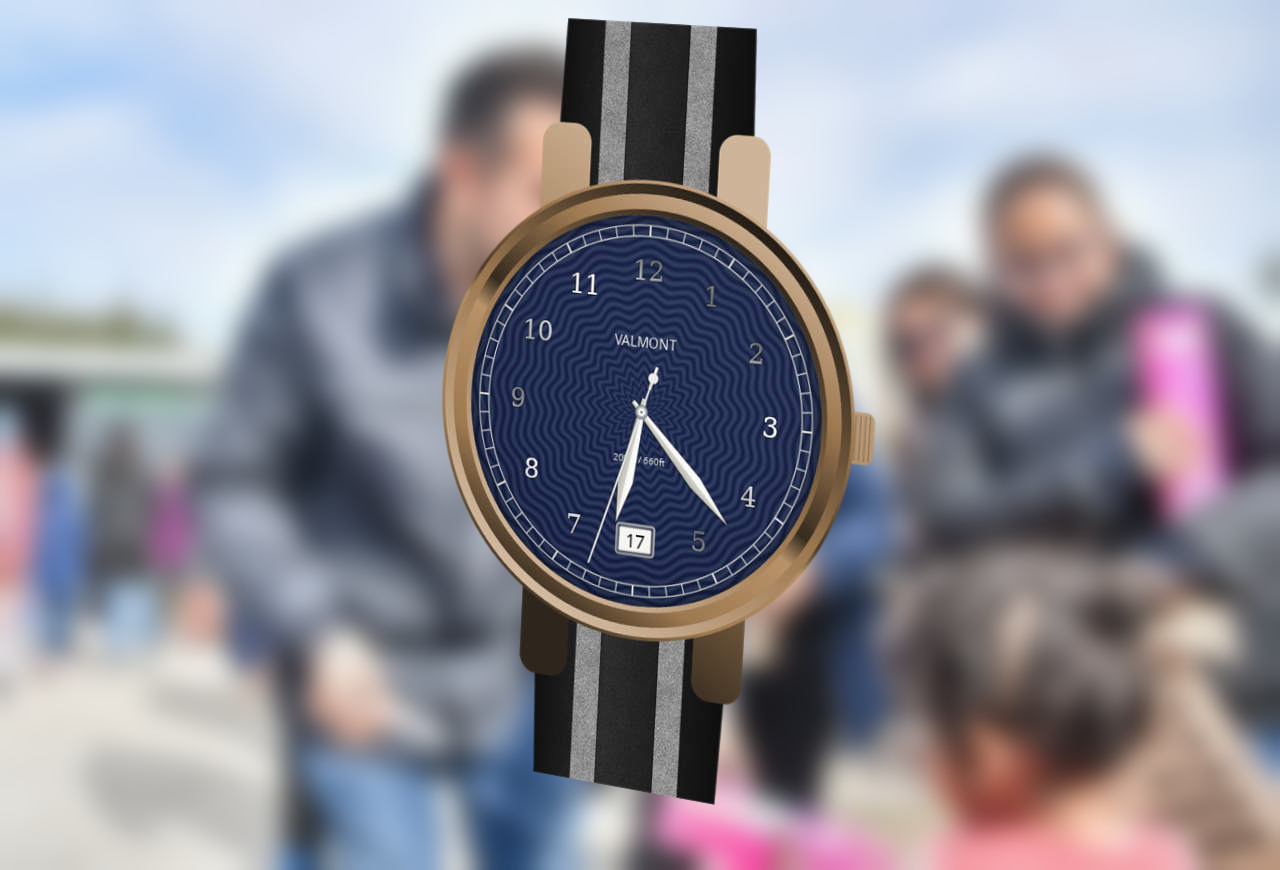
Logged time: 6,22,33
